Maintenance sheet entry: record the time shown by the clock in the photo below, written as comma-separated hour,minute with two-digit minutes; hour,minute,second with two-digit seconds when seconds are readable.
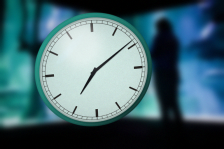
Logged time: 7,09
